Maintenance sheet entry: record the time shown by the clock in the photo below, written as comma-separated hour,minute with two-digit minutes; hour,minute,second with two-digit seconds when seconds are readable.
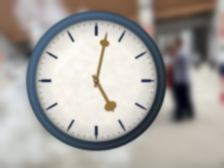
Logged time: 5,02
